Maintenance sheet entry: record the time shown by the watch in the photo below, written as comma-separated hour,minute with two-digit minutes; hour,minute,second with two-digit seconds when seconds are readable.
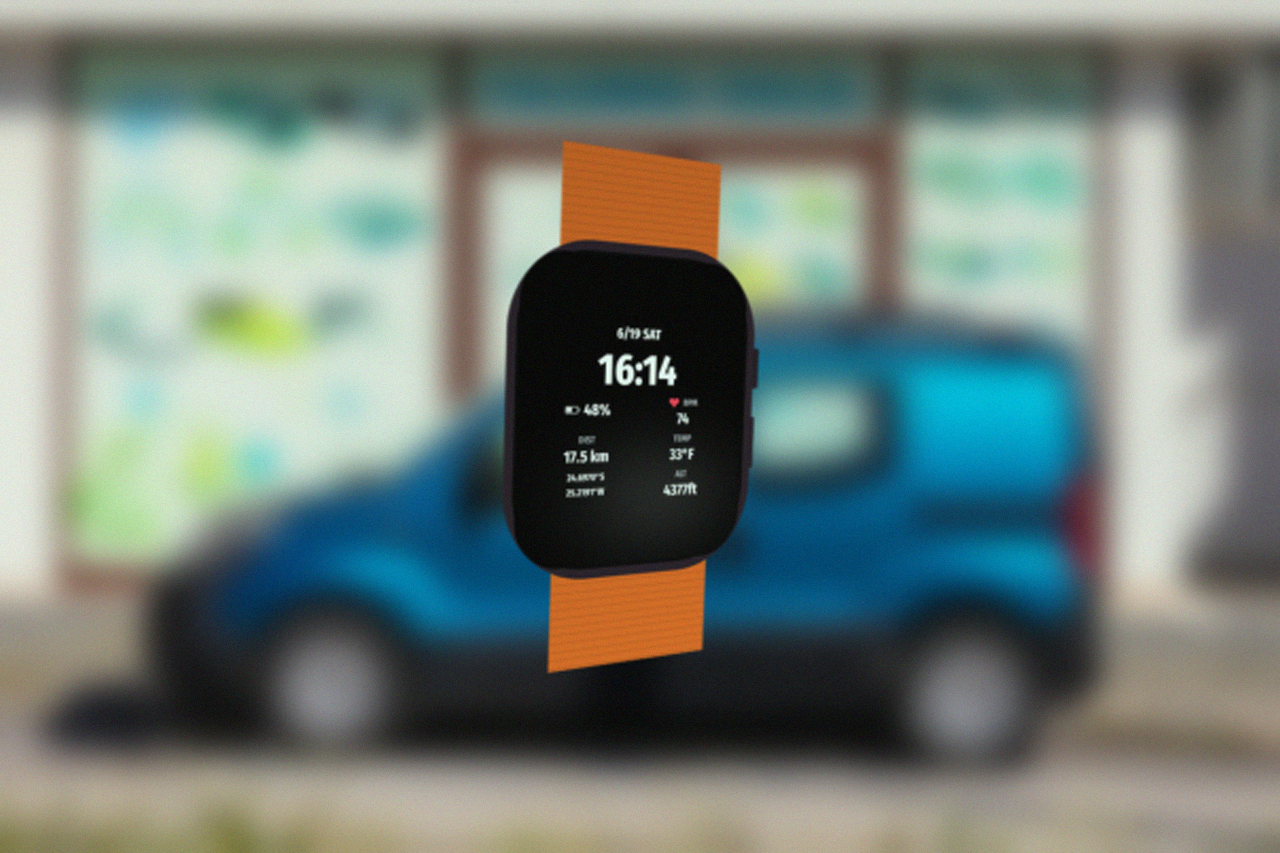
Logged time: 16,14
